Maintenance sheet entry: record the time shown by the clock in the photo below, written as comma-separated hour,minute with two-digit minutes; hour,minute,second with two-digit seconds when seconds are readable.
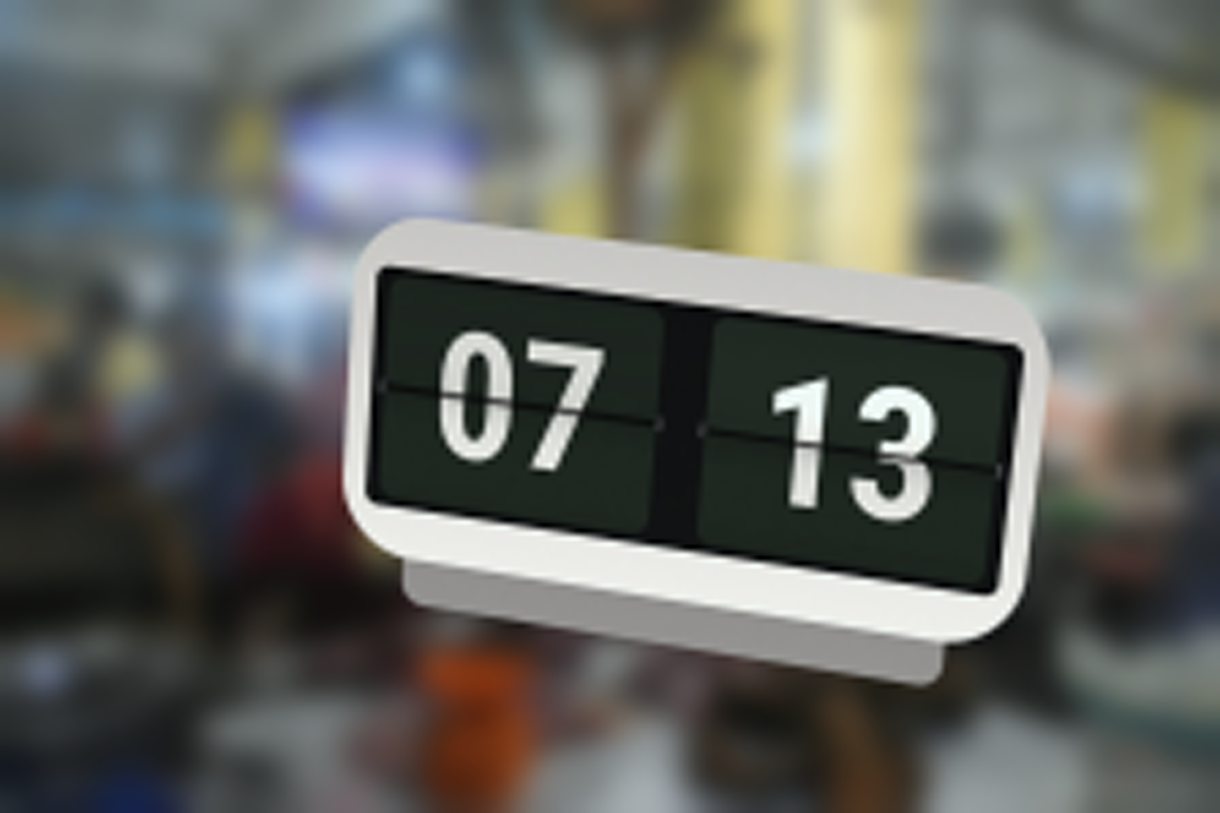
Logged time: 7,13
